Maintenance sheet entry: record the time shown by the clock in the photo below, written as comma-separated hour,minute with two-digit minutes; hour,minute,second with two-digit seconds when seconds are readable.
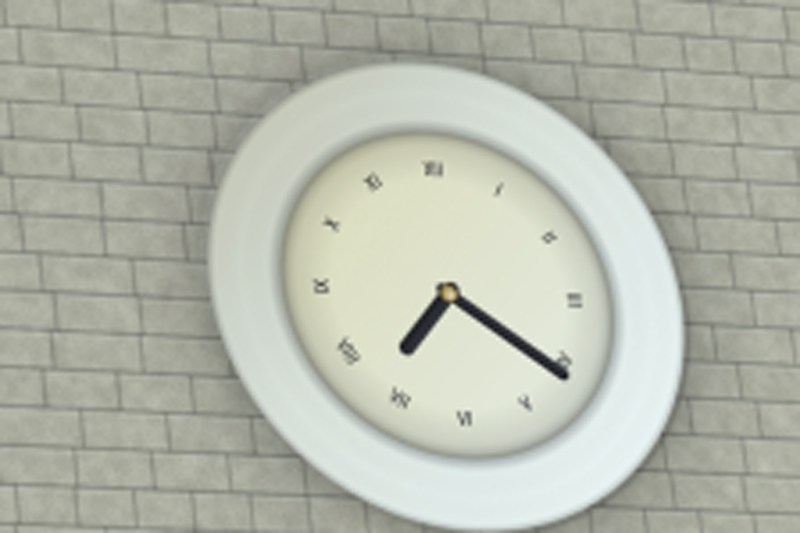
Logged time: 7,21
